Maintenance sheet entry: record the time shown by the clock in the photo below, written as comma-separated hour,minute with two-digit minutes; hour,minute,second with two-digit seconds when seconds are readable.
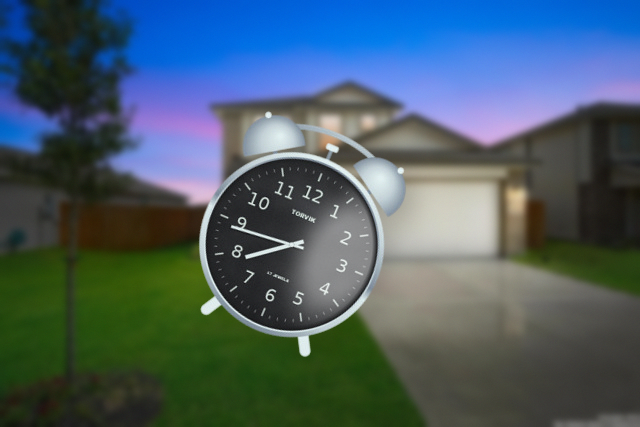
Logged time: 7,44
